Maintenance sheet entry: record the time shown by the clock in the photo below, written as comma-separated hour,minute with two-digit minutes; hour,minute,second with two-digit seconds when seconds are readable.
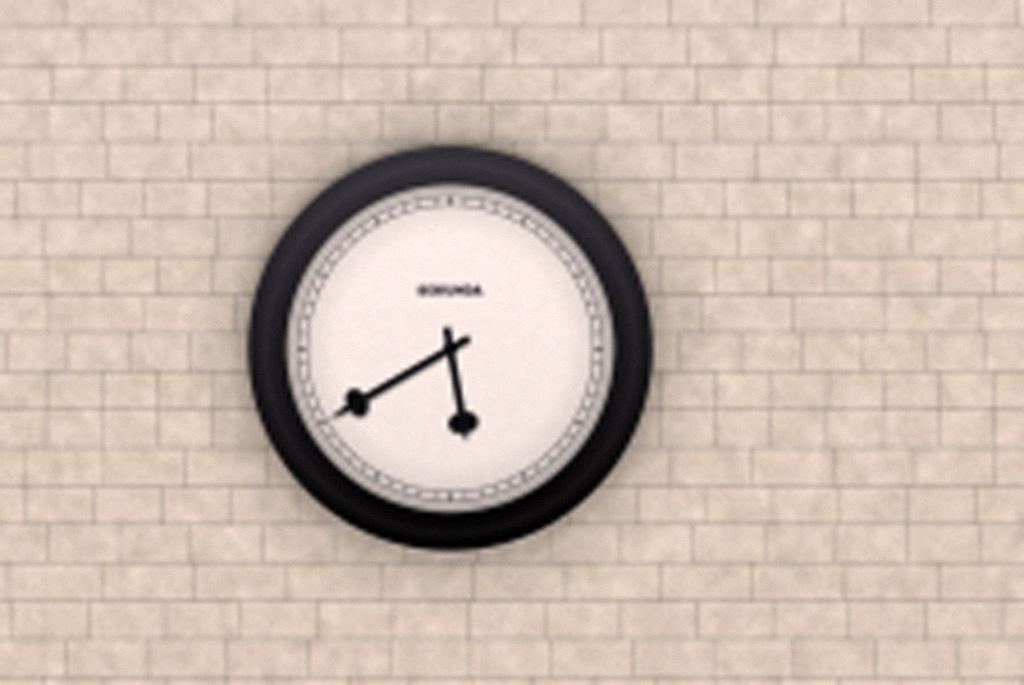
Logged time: 5,40
